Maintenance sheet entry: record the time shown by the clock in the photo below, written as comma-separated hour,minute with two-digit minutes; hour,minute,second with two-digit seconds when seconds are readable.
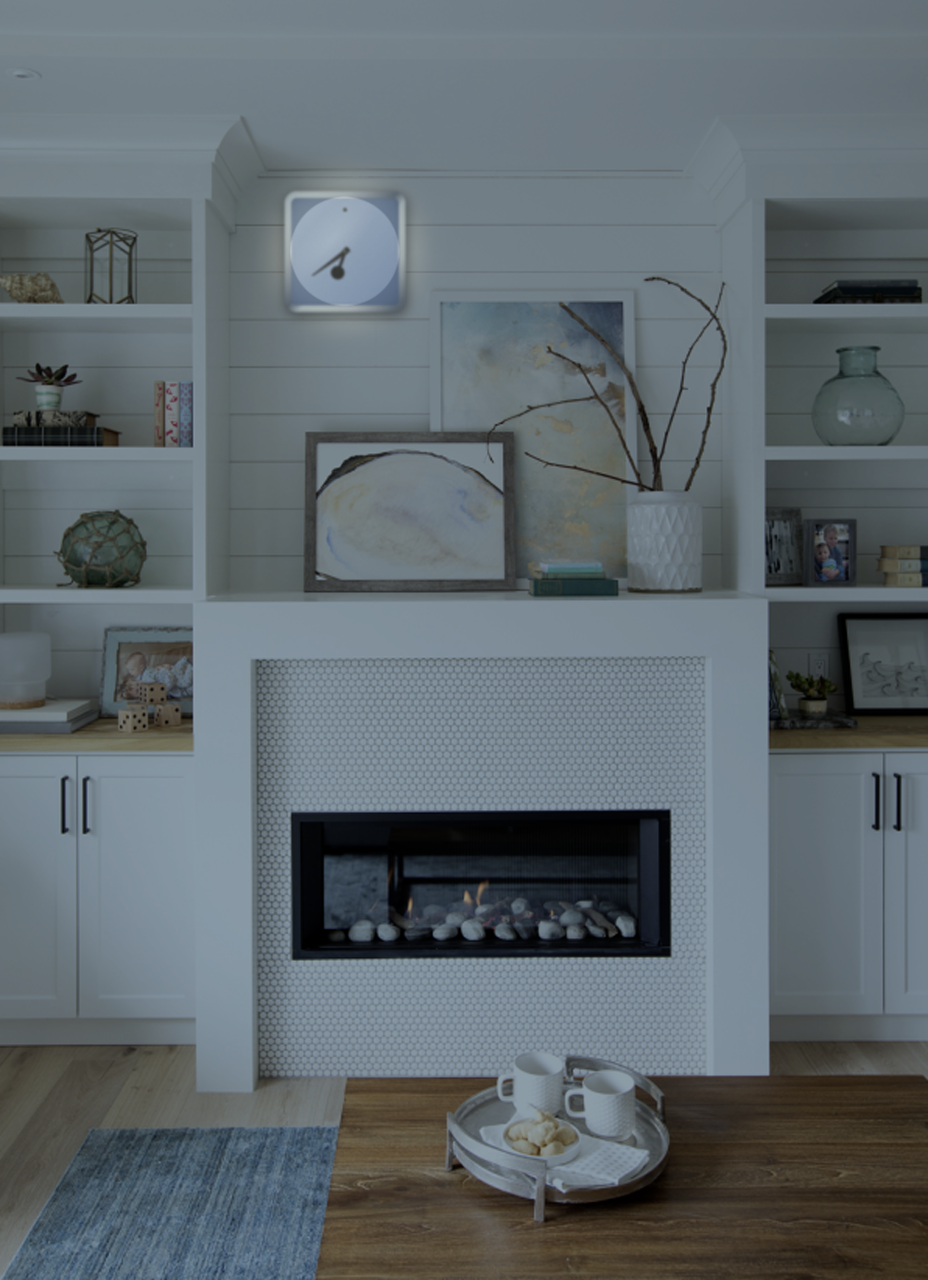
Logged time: 6,39
